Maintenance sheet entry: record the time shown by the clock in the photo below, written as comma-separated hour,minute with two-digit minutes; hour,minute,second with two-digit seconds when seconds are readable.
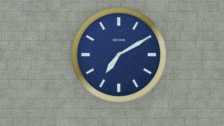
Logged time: 7,10
